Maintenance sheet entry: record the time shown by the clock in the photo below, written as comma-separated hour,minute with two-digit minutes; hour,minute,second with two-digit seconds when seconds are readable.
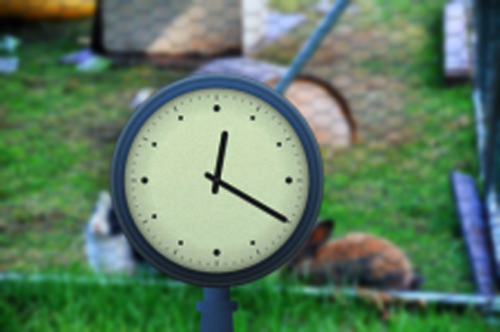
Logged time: 12,20
